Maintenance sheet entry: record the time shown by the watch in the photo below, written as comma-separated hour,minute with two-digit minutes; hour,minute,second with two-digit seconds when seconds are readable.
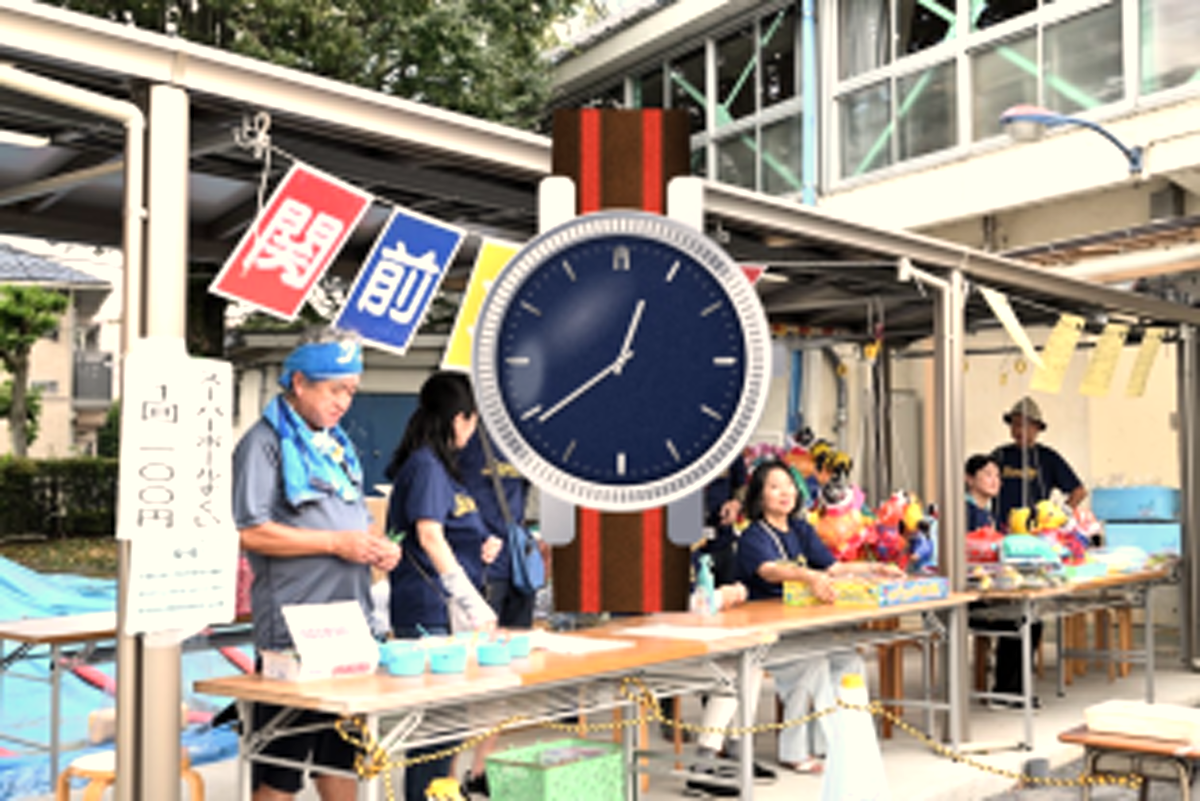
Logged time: 12,39
